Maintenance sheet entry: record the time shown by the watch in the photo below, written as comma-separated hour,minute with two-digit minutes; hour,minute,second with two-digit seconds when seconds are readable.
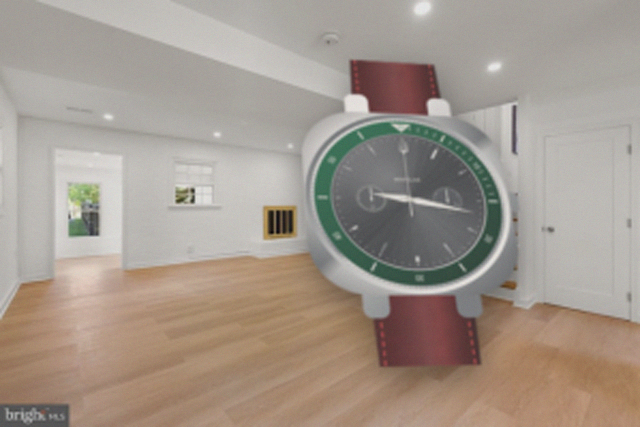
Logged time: 9,17
